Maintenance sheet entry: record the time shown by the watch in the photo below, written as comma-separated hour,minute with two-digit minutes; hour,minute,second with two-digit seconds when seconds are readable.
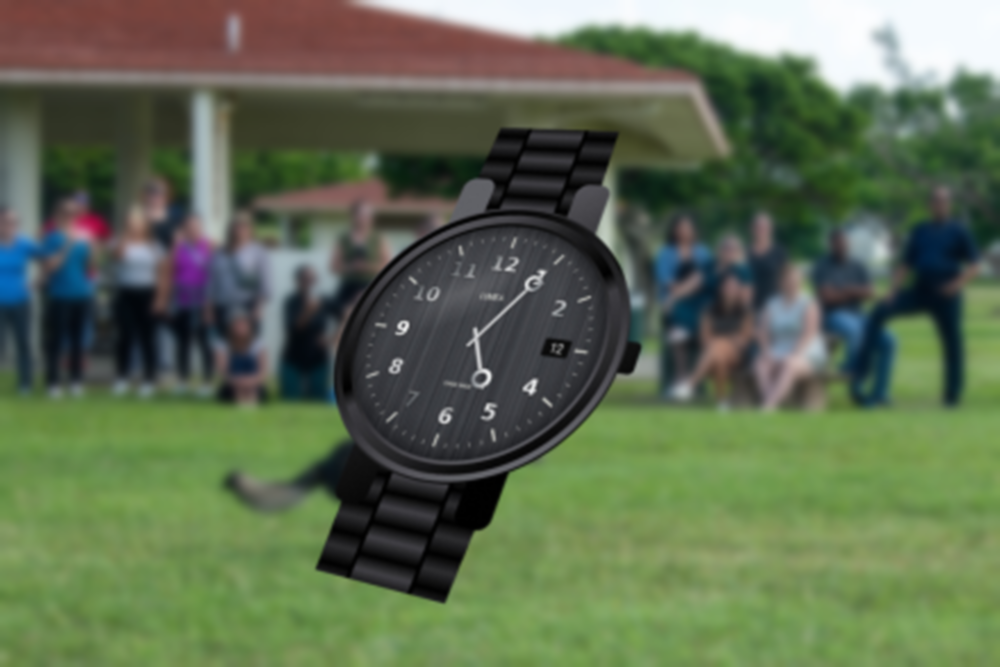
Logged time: 5,05
